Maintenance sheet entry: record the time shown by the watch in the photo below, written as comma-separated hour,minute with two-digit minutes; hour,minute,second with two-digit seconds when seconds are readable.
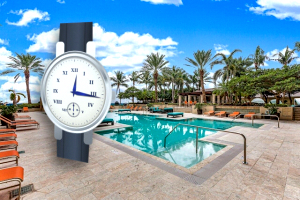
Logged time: 12,16
